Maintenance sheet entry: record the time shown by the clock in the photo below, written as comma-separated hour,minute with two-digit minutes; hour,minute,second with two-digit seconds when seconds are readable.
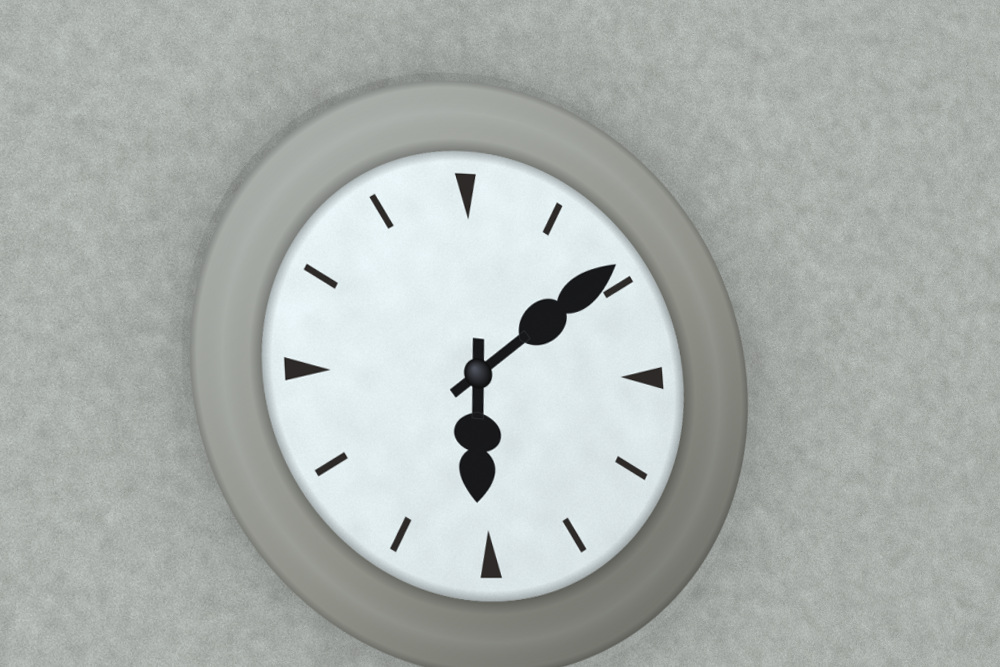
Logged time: 6,09
